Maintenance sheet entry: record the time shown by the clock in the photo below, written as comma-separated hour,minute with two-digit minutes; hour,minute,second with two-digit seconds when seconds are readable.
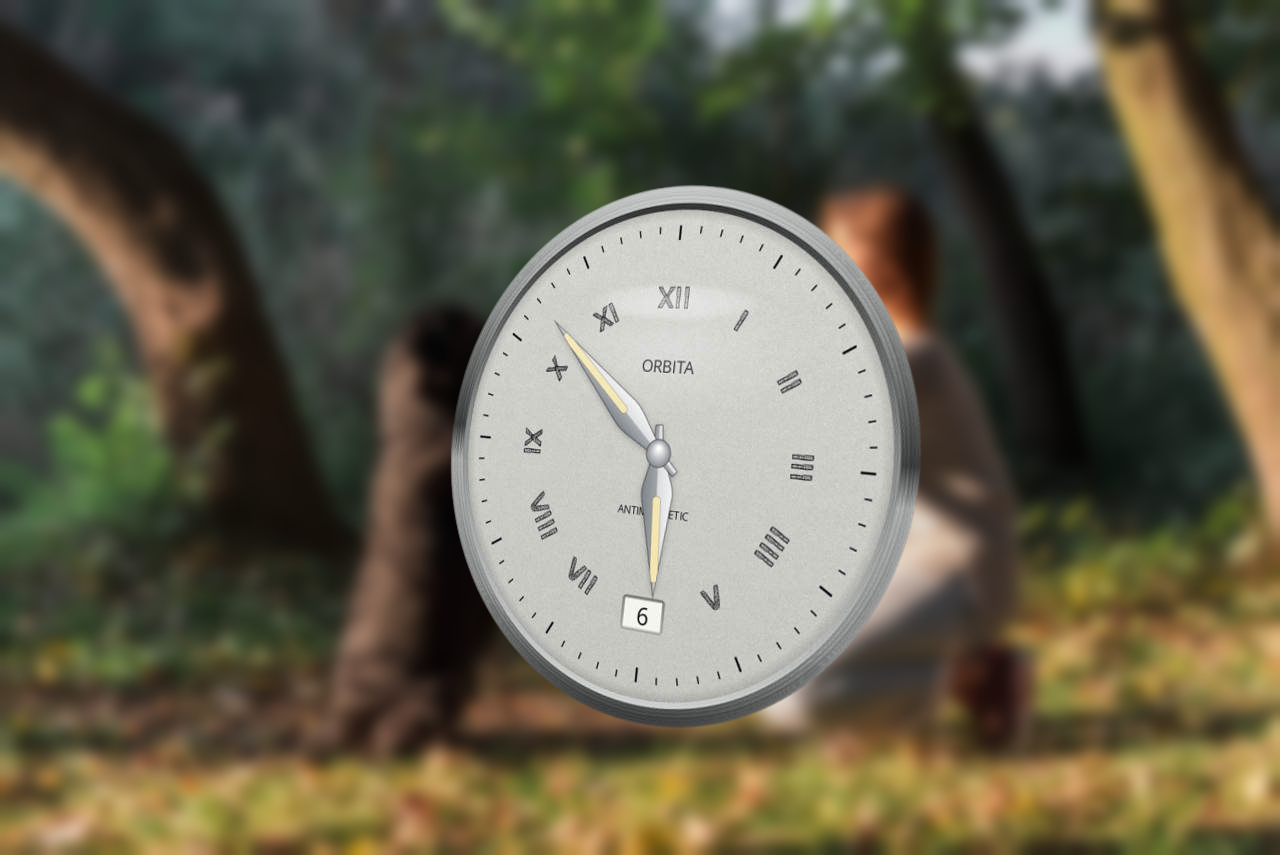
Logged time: 5,52
